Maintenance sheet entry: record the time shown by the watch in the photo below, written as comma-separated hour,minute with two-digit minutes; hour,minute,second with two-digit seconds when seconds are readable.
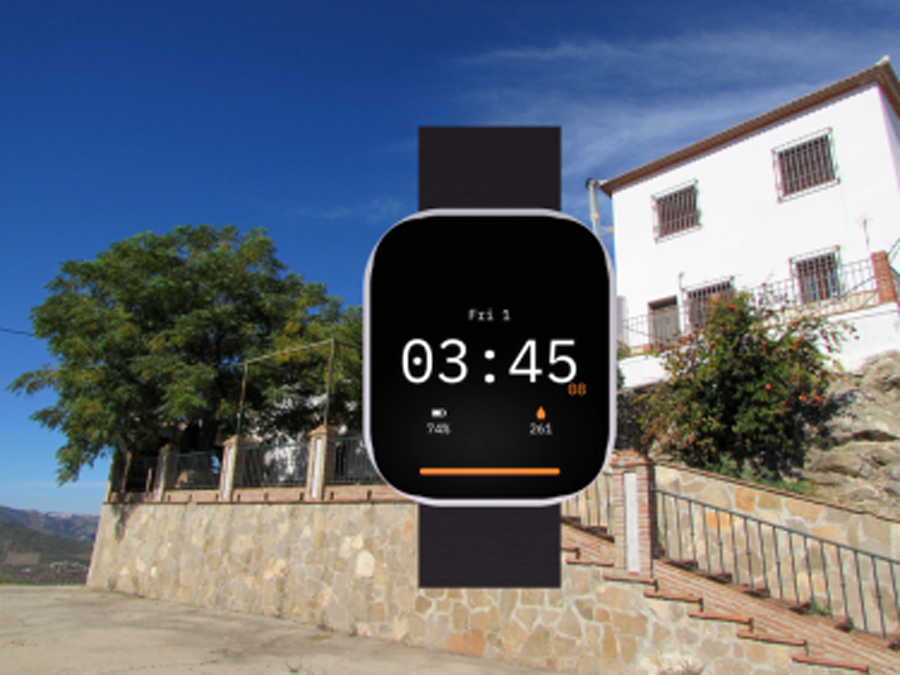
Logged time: 3,45
